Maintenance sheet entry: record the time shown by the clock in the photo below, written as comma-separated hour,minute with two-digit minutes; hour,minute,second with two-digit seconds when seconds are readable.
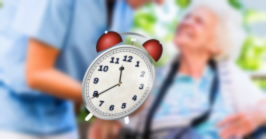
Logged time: 11,39
